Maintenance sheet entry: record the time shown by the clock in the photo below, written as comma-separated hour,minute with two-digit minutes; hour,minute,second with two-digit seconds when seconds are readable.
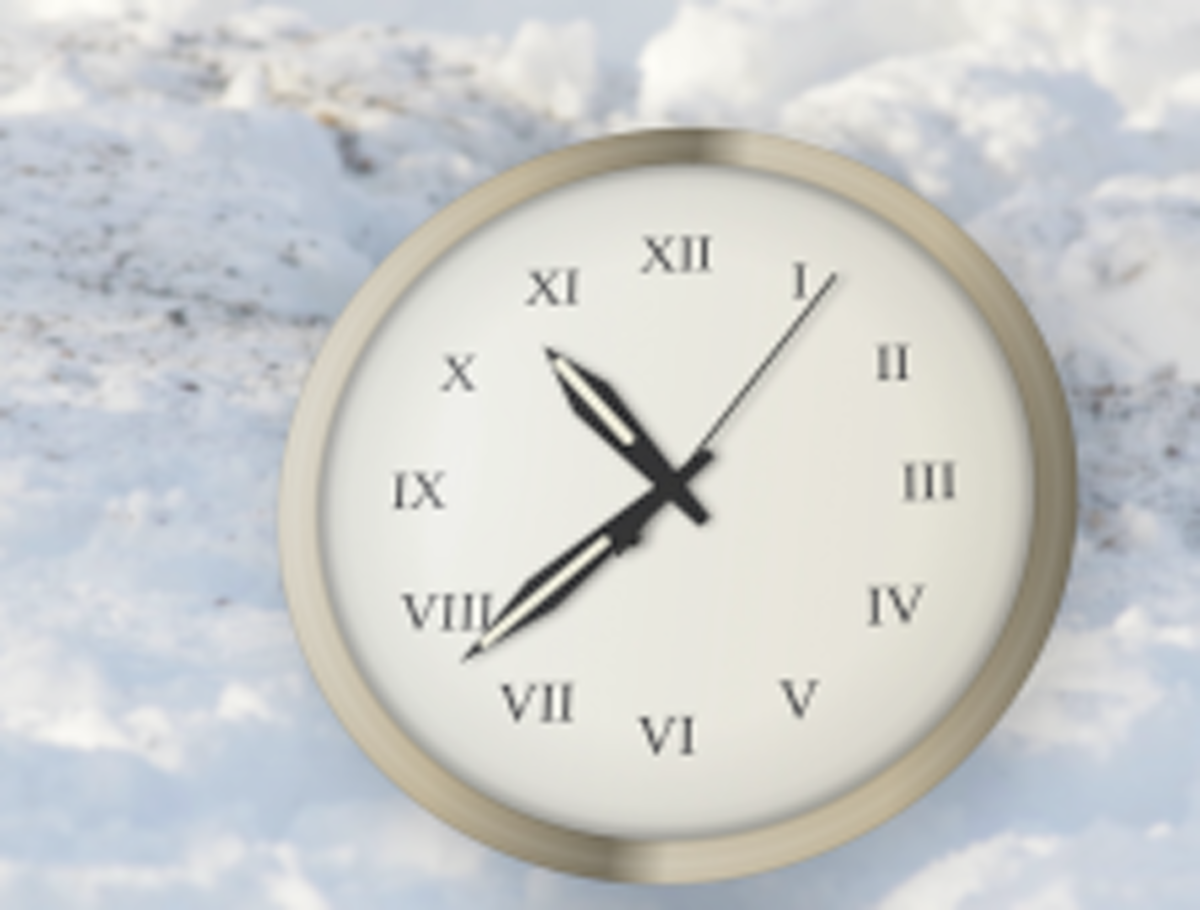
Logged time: 10,38,06
